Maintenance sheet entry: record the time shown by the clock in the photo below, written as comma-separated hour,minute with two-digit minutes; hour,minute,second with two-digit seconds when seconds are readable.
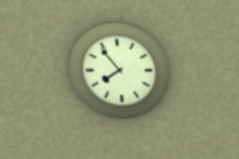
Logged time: 7,54
